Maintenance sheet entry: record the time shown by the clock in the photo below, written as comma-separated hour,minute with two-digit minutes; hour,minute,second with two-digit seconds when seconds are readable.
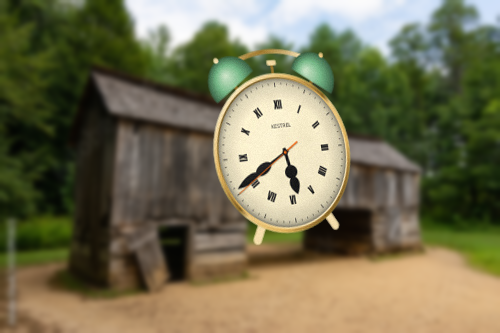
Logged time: 5,40,40
